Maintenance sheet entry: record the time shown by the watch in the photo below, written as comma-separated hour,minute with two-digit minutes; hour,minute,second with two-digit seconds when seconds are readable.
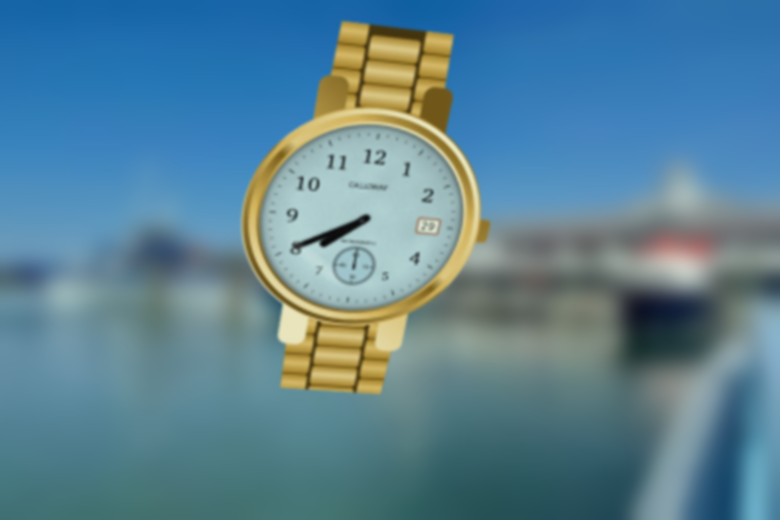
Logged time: 7,40
